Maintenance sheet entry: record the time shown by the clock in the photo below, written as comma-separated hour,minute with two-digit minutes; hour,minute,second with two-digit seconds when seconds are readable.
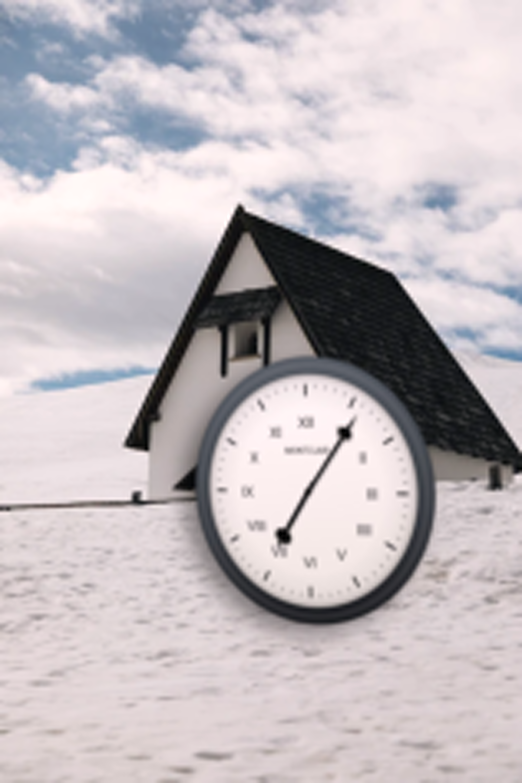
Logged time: 7,06
